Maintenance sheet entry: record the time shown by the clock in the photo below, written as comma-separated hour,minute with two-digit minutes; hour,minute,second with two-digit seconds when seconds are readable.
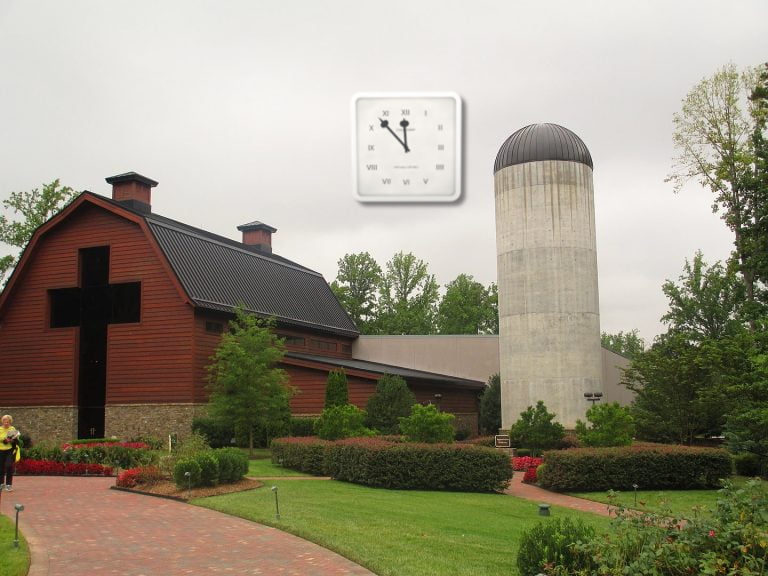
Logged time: 11,53
